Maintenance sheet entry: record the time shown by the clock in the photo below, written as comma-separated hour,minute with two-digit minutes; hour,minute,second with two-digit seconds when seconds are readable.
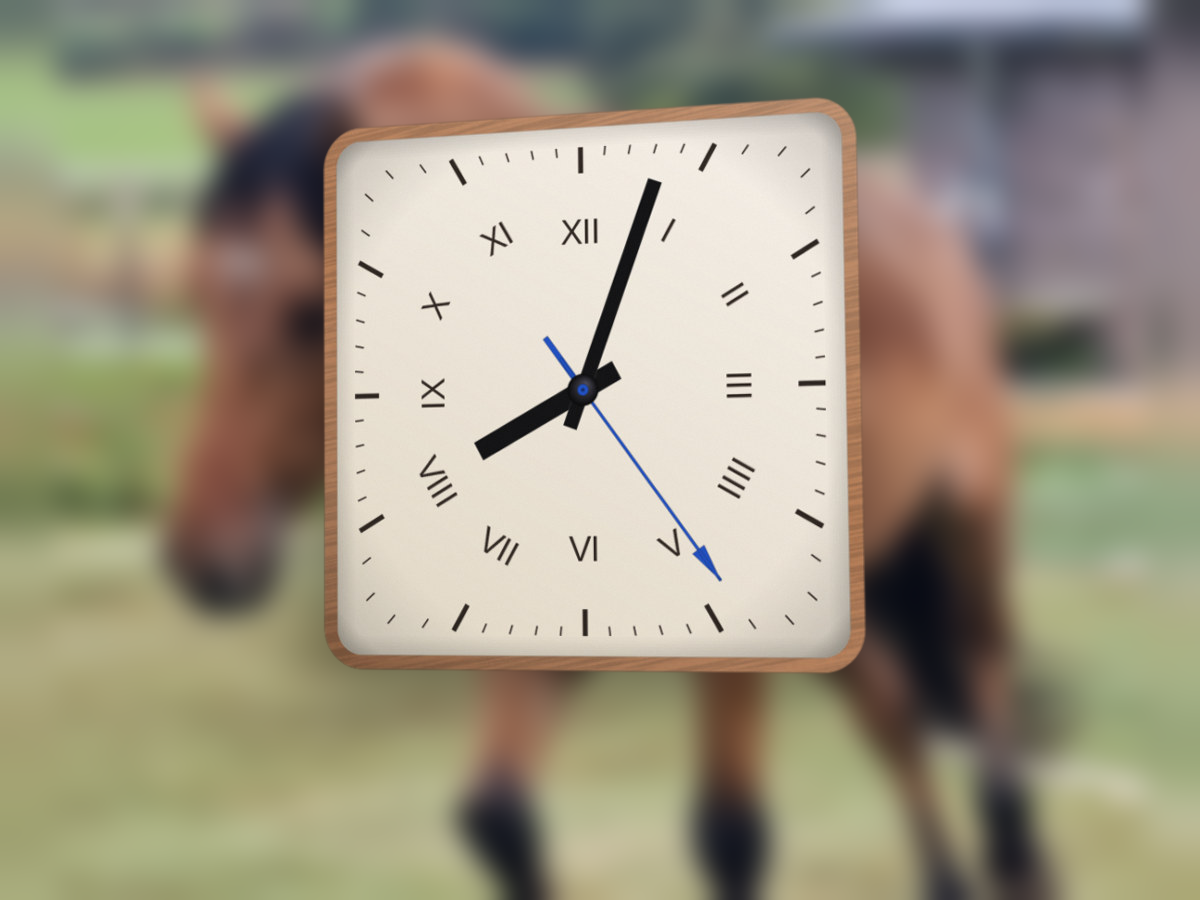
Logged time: 8,03,24
